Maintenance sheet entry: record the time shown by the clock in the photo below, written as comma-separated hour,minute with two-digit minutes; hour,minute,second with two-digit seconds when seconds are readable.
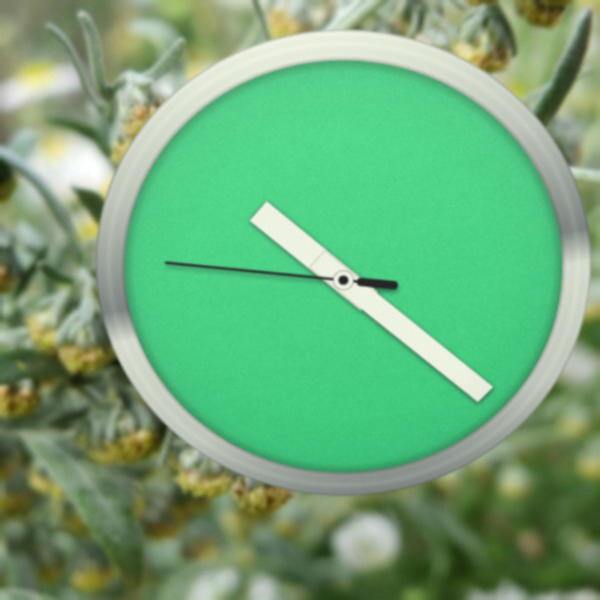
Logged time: 10,21,46
